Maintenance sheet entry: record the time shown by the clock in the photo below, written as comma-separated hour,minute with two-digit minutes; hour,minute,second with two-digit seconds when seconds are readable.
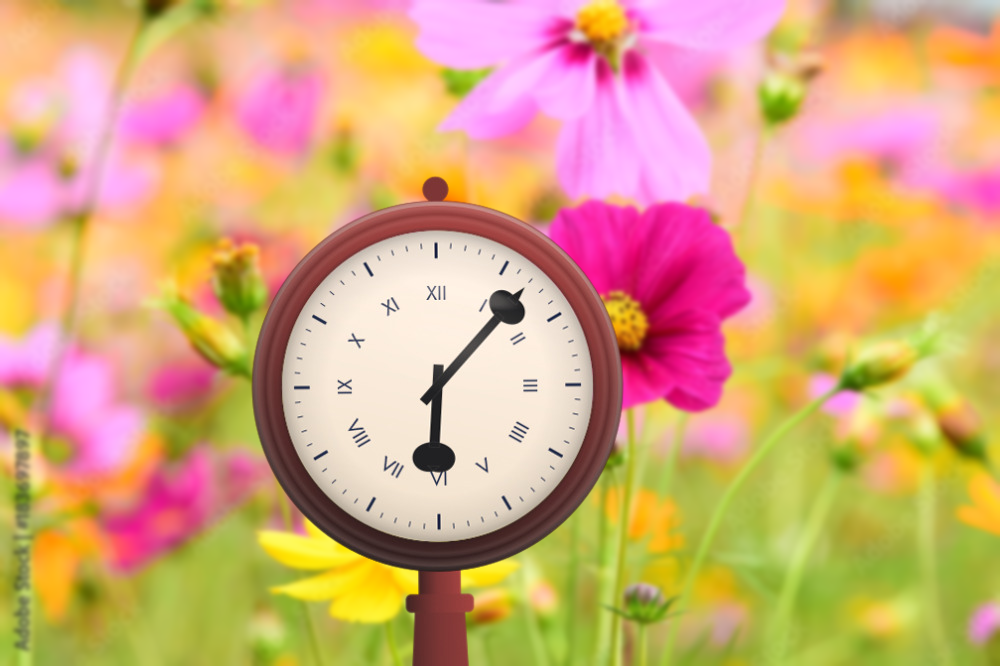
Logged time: 6,07
